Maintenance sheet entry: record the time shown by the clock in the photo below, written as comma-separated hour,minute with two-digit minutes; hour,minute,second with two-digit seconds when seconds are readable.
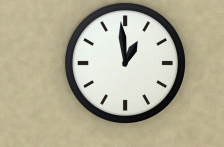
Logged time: 12,59
